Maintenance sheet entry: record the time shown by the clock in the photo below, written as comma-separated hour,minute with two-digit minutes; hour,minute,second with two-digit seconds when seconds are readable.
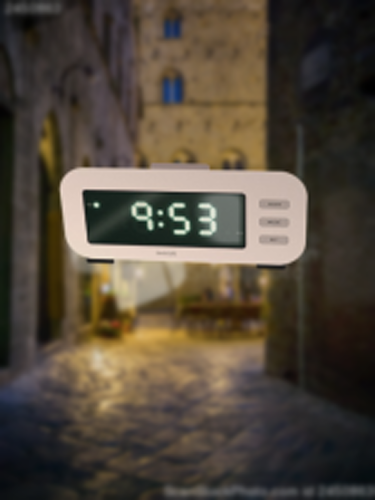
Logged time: 9,53
